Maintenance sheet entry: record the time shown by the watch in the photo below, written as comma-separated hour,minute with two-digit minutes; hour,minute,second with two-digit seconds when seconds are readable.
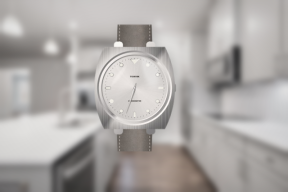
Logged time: 6,33
